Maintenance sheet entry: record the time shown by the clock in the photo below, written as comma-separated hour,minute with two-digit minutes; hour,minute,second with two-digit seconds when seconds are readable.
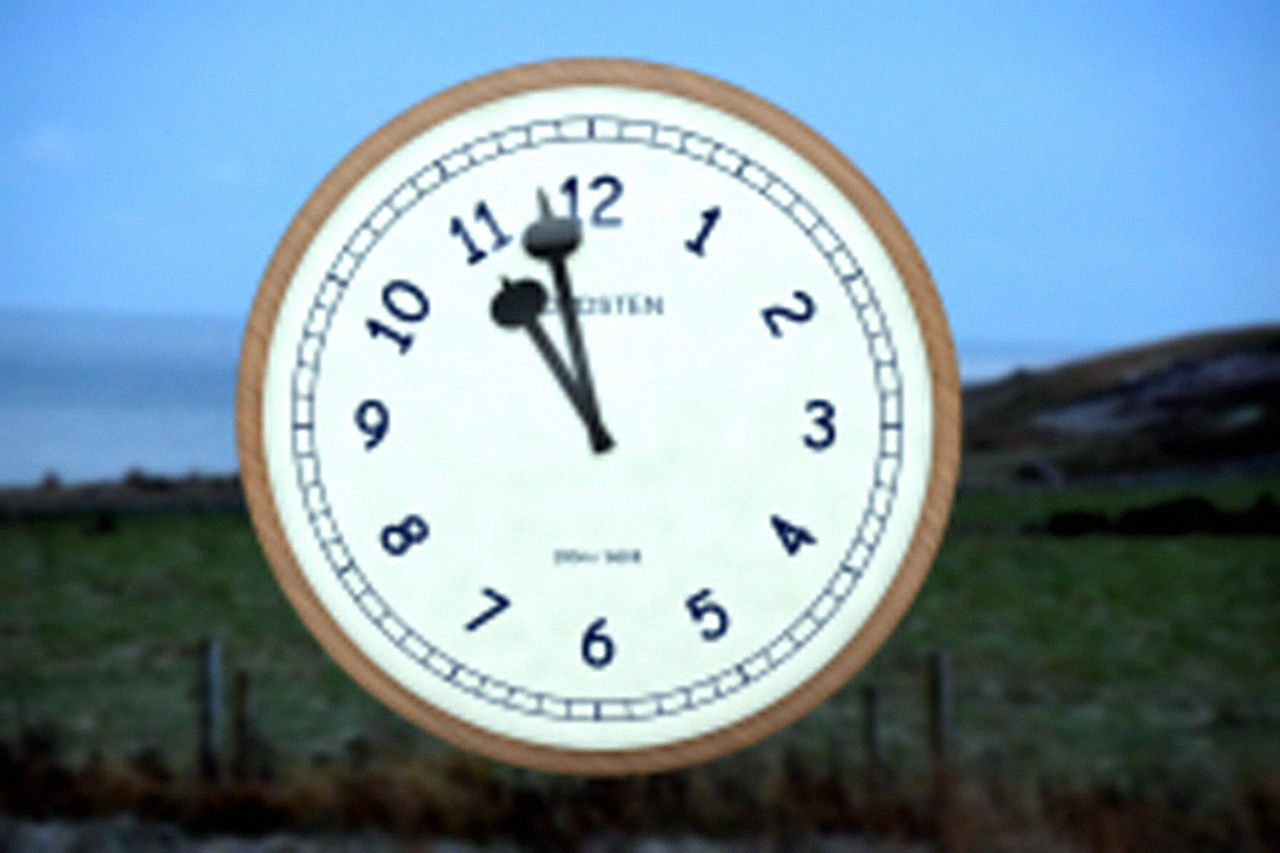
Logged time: 10,58
